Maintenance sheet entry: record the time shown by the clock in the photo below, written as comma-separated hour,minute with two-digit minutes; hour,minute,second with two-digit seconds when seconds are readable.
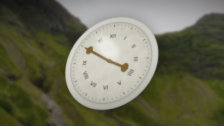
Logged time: 3,50
